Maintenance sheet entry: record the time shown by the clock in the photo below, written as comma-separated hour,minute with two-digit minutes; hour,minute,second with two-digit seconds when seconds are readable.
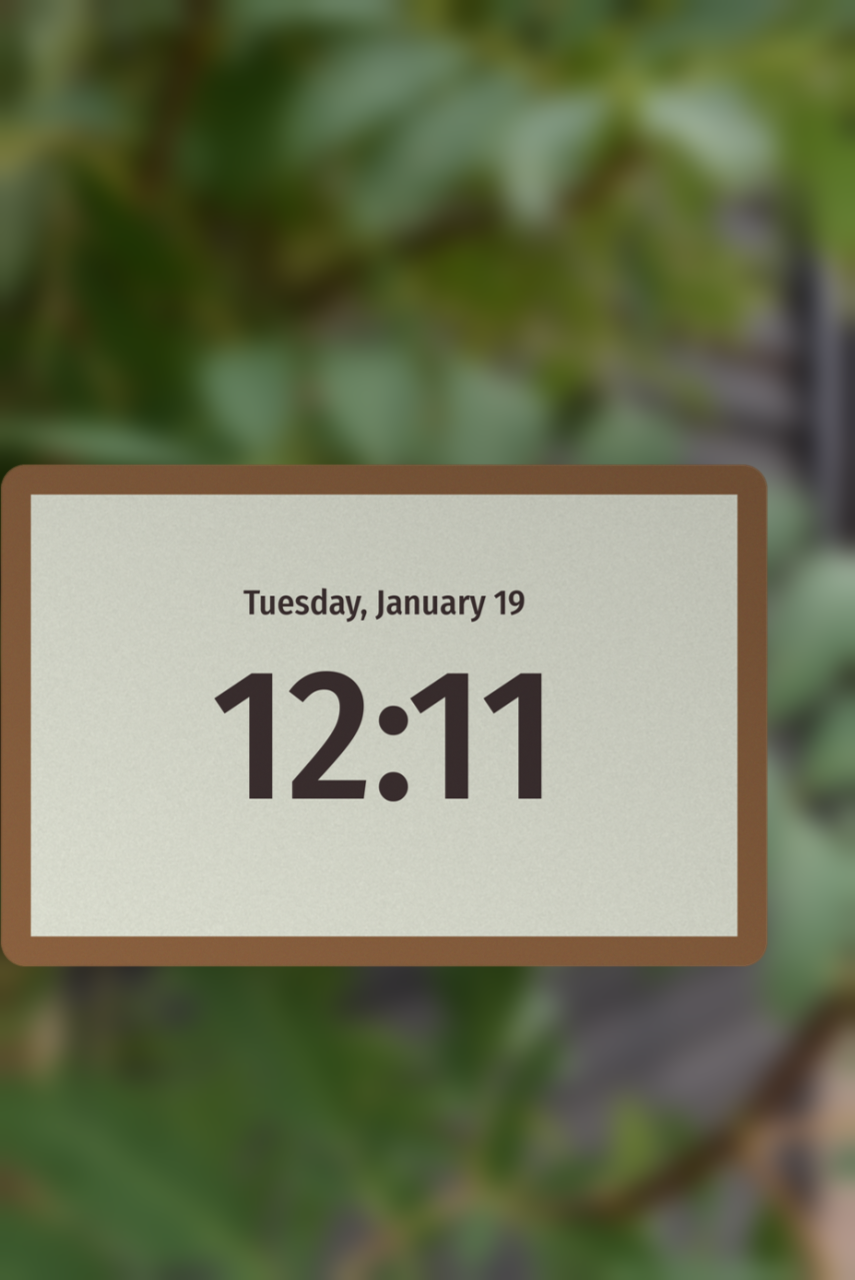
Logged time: 12,11
